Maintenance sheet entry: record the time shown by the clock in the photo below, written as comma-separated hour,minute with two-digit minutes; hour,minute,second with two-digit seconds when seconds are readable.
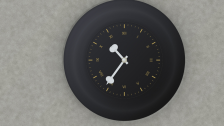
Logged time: 10,36
